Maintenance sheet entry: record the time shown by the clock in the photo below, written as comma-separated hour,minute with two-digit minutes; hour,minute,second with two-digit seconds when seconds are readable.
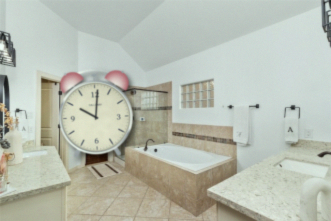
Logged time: 10,01
